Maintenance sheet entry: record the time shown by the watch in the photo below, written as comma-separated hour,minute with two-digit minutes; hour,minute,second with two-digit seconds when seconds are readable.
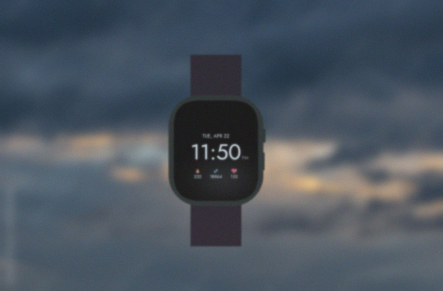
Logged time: 11,50
